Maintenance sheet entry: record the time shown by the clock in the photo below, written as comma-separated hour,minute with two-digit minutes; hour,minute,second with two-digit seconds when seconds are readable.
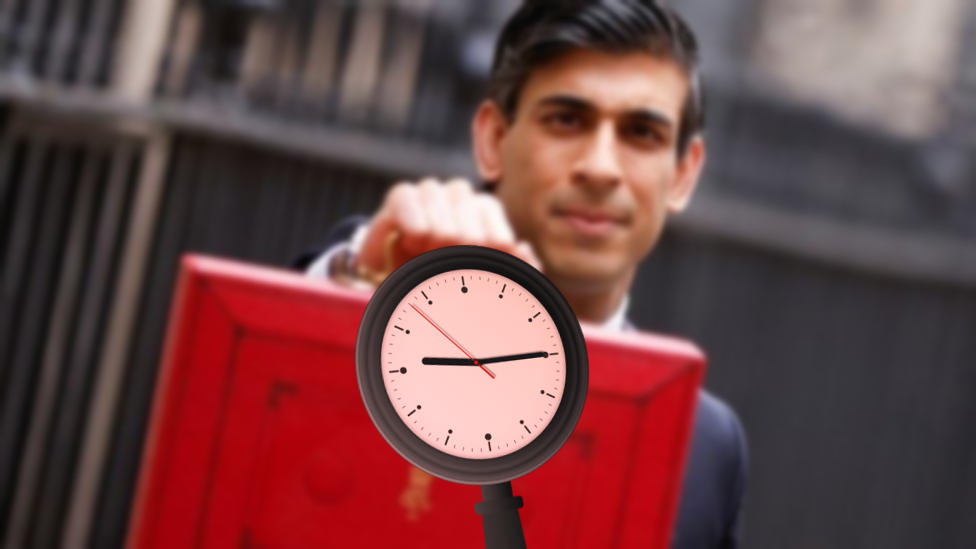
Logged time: 9,14,53
